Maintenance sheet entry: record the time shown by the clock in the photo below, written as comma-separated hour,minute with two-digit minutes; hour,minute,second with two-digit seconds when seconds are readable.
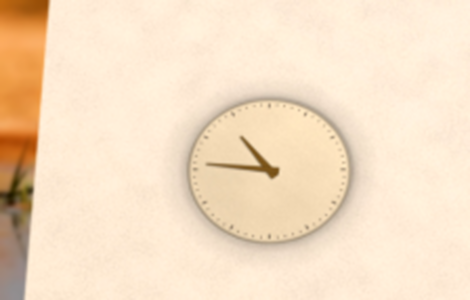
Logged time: 10,46
